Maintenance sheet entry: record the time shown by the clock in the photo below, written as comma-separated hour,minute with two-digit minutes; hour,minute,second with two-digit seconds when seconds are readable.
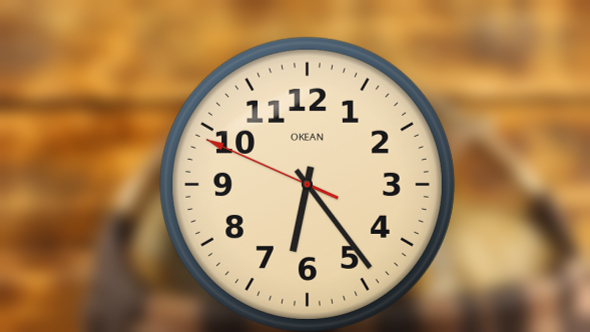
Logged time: 6,23,49
